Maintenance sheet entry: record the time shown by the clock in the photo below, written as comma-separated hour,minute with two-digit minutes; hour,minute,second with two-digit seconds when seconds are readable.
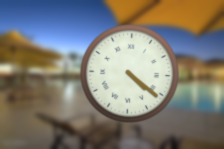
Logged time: 4,21
